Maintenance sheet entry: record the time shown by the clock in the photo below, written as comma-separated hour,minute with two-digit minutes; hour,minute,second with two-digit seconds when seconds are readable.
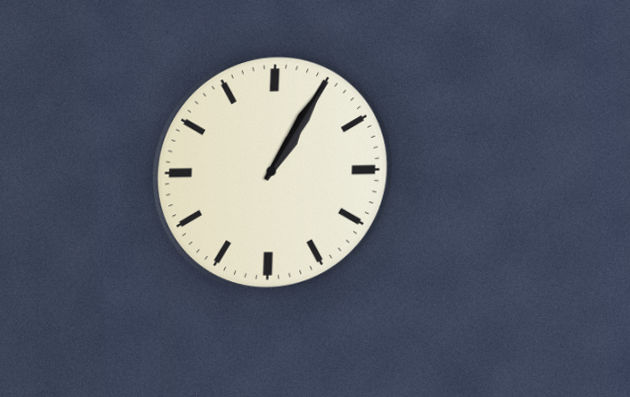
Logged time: 1,05
